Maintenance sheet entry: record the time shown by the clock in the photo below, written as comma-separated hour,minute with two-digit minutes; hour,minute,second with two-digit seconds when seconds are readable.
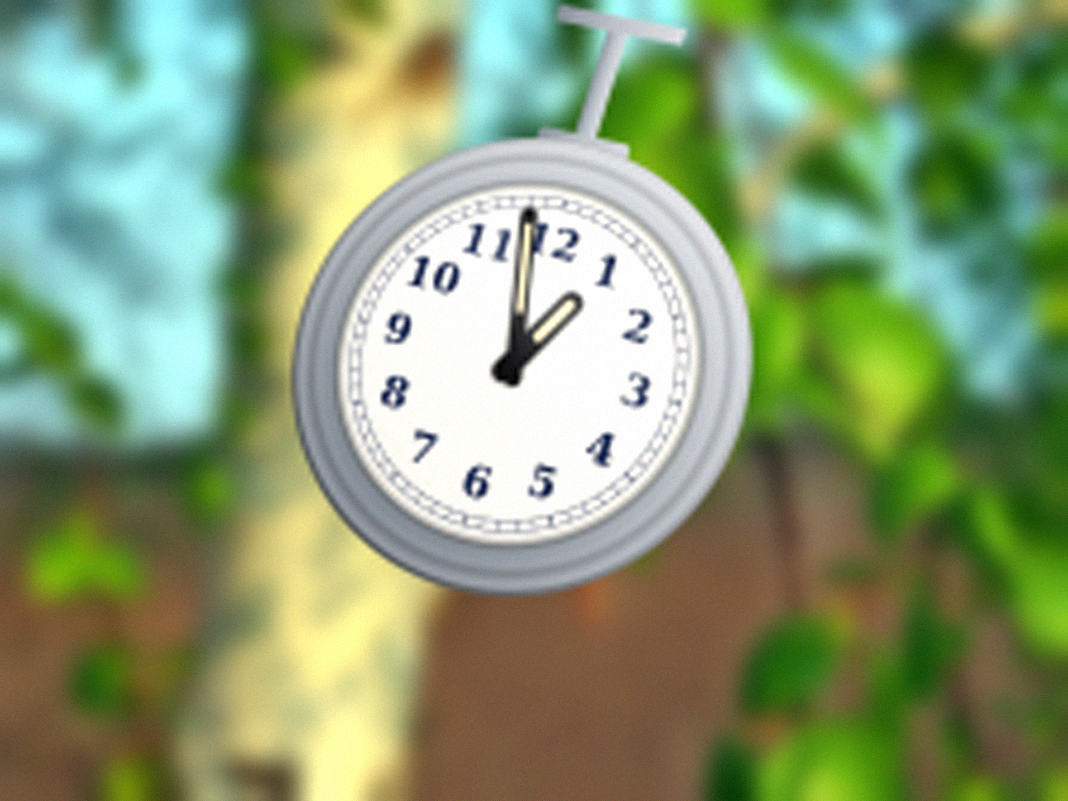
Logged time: 12,58
